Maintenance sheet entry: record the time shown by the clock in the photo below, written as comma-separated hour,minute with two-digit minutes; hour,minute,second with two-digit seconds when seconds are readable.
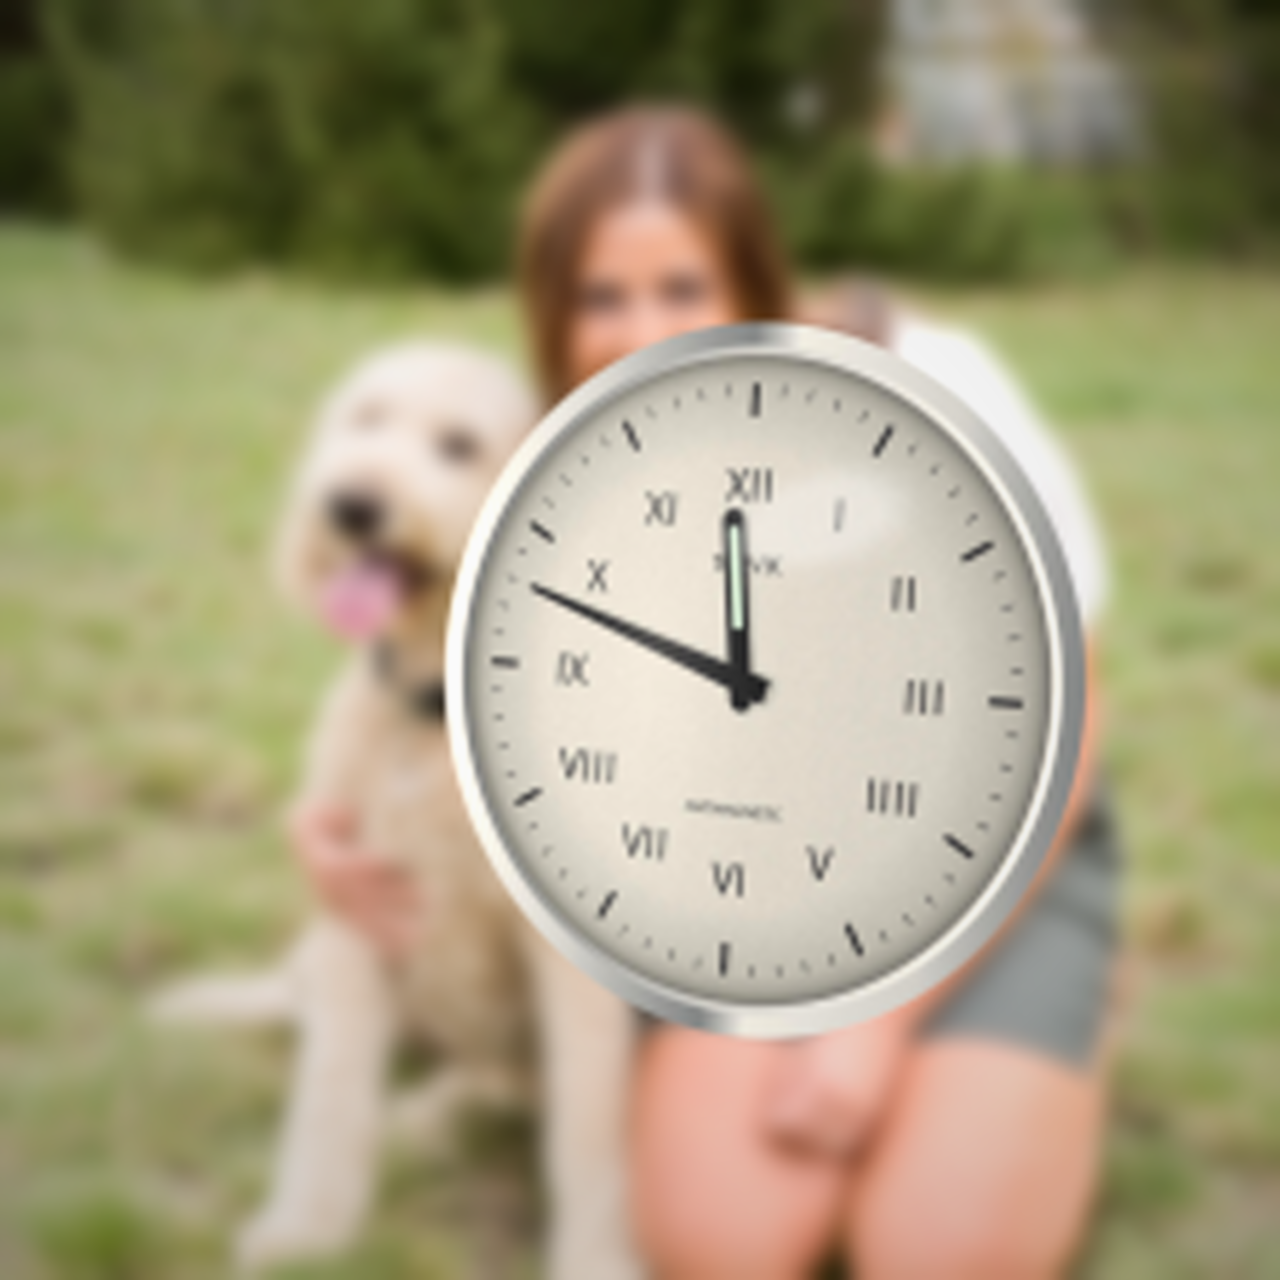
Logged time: 11,48
